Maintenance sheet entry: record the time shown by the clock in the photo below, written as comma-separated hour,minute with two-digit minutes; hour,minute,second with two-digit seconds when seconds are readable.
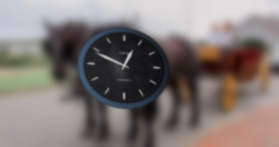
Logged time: 12,49
